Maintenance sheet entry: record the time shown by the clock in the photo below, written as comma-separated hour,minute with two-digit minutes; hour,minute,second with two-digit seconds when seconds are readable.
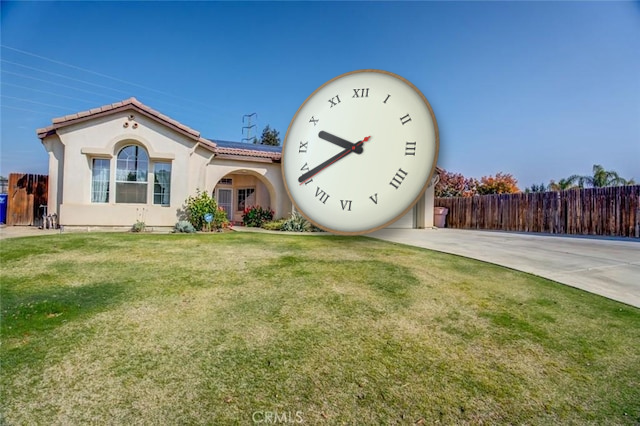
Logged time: 9,39,39
